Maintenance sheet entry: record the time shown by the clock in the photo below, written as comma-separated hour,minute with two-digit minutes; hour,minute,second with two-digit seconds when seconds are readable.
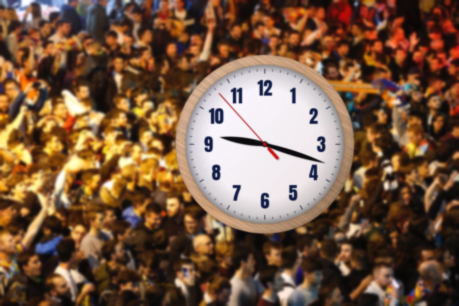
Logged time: 9,17,53
